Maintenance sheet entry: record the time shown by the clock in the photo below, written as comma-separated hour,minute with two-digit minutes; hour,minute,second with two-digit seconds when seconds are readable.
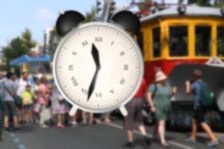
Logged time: 11,33
